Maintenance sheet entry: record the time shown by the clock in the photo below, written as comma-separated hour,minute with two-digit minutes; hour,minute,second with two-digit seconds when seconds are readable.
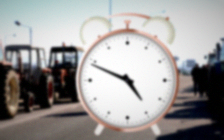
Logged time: 4,49
